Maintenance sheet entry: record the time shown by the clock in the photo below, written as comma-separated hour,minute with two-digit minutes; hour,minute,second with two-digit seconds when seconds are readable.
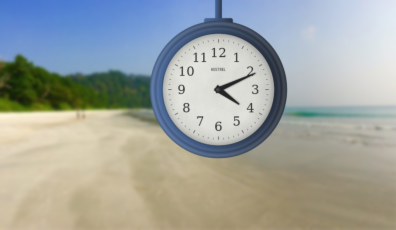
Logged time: 4,11
